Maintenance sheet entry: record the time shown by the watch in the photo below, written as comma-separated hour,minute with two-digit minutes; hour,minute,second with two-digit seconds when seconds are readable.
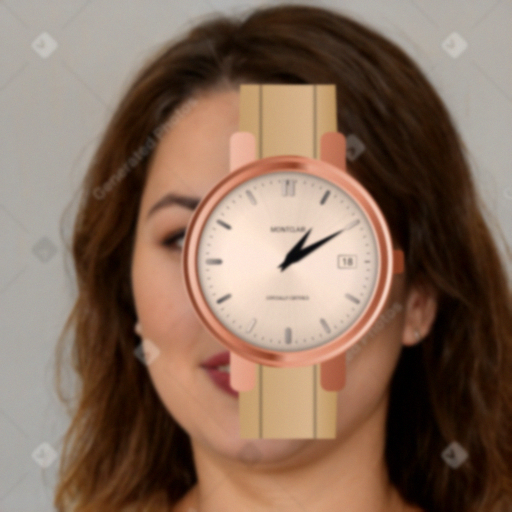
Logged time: 1,10
